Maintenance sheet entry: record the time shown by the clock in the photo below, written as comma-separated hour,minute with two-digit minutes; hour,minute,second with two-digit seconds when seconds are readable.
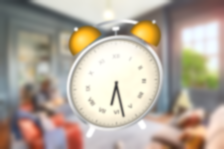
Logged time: 6,28
